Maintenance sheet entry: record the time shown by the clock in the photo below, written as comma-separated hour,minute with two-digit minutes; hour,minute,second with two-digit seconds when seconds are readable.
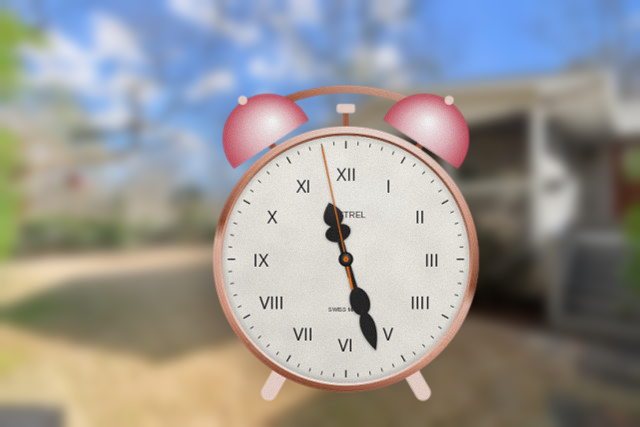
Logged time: 11,26,58
